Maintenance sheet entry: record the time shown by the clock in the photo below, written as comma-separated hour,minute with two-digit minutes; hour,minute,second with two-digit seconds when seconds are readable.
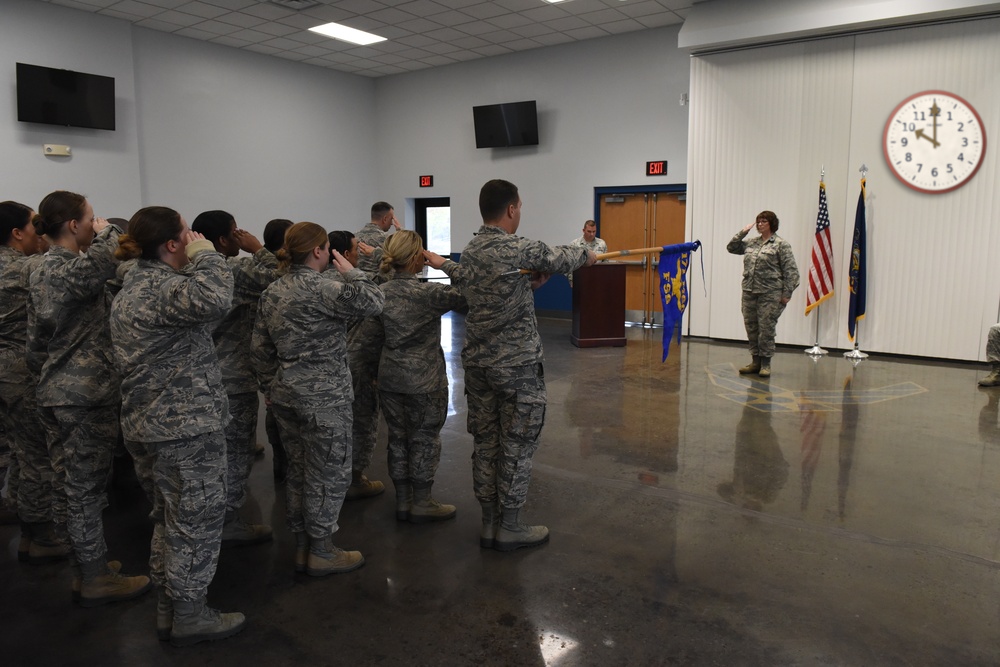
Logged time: 10,00
